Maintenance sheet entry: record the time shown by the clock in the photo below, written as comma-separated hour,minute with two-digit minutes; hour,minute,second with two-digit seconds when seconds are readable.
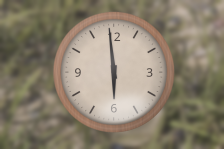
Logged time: 5,59
